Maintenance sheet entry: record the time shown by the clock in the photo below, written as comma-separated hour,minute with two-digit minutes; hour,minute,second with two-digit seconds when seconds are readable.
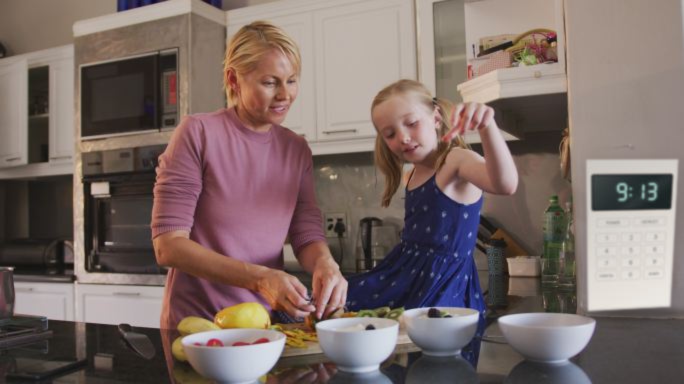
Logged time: 9,13
